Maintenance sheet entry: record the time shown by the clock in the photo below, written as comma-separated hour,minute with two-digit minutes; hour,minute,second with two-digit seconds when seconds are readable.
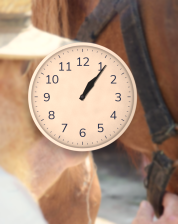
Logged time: 1,06
